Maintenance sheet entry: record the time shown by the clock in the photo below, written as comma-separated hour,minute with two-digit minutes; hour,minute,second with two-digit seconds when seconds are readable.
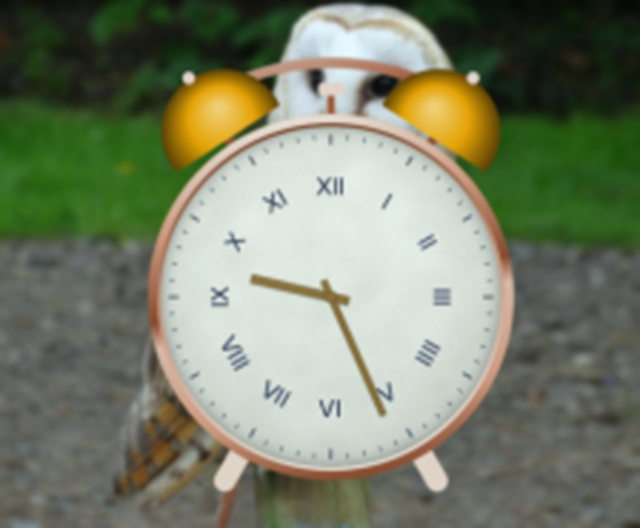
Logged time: 9,26
